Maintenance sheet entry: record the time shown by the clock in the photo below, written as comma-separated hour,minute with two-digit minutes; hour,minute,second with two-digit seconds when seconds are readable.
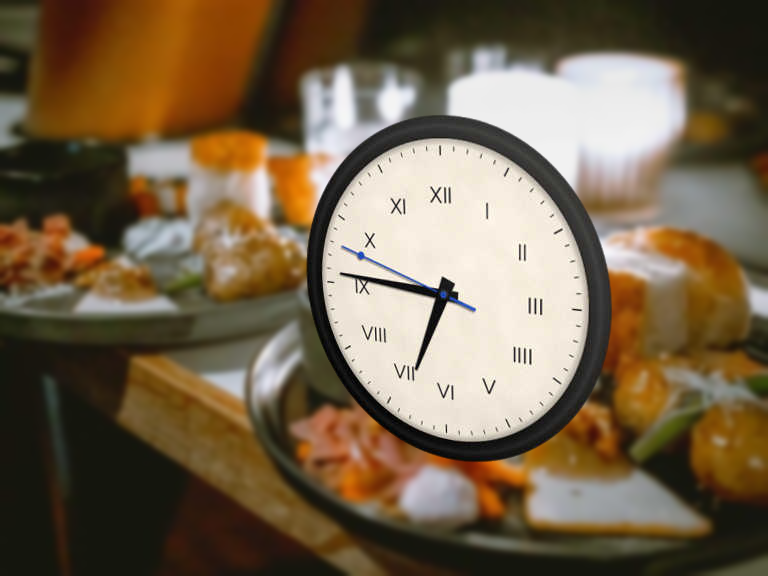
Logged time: 6,45,48
